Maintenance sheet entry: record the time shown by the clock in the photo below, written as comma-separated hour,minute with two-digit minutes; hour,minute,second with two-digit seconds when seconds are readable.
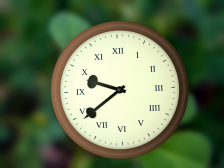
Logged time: 9,39
